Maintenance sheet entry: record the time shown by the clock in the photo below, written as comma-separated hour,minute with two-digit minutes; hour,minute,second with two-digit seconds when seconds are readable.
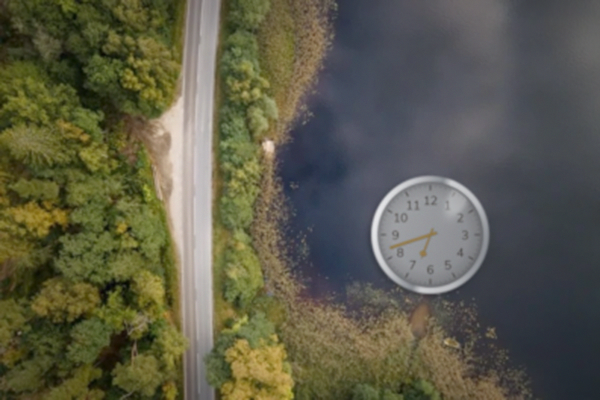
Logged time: 6,42
